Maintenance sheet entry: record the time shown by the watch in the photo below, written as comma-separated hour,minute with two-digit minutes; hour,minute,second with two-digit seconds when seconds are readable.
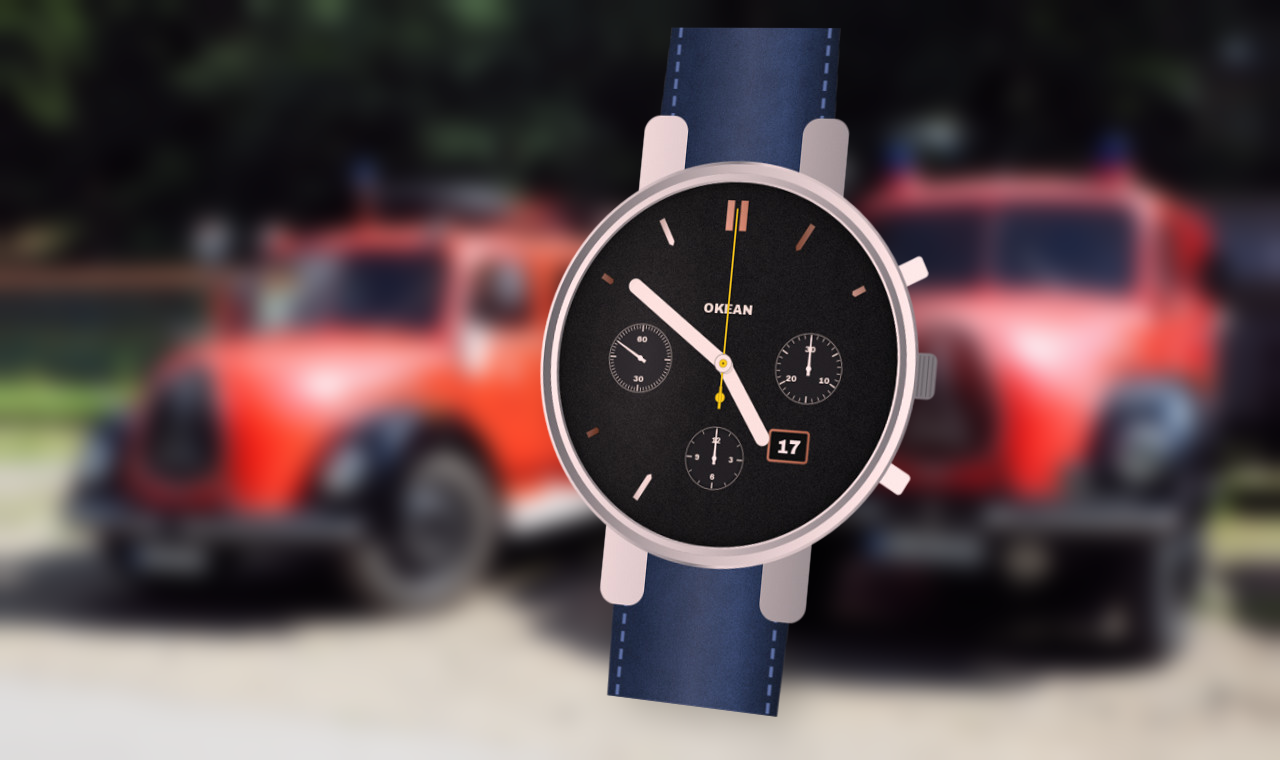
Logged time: 4,50,50
